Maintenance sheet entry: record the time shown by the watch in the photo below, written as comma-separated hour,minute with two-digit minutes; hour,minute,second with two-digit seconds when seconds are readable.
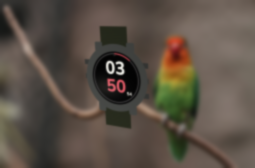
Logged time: 3,50
